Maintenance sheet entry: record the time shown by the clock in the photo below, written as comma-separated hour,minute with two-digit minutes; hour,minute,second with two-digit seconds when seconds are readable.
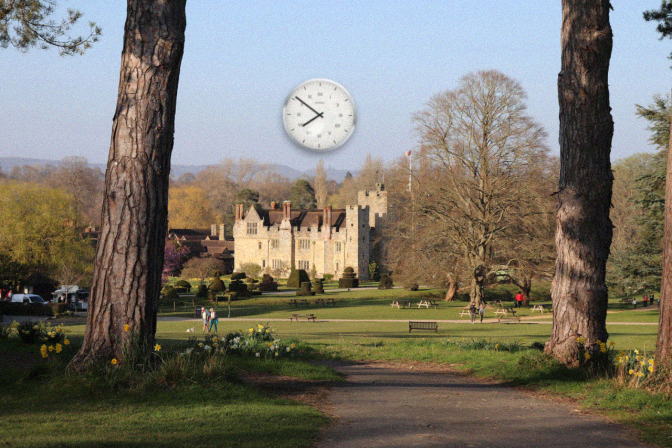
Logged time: 7,51
